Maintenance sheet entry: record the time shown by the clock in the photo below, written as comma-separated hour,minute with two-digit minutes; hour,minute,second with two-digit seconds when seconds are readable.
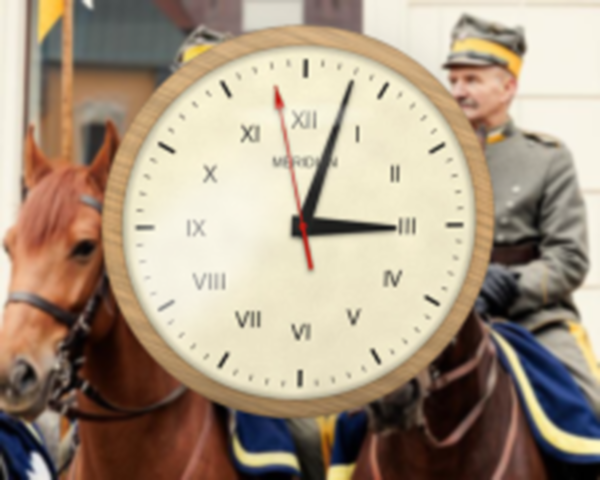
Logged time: 3,02,58
